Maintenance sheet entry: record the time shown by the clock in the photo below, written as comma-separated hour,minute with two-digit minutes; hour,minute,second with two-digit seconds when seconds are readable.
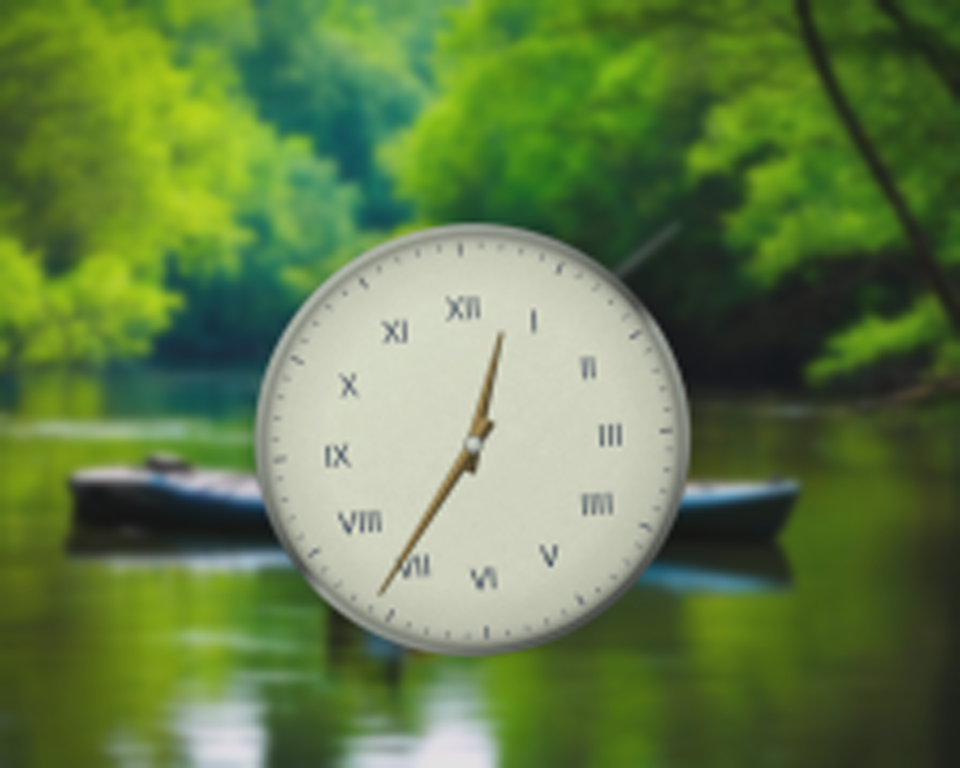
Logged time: 12,36
